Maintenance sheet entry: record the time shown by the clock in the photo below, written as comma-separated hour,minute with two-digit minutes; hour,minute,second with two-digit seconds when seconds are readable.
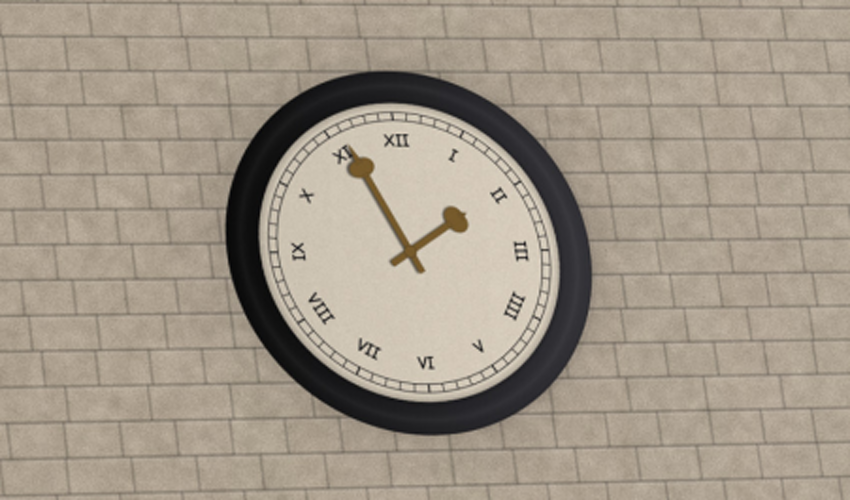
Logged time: 1,56
